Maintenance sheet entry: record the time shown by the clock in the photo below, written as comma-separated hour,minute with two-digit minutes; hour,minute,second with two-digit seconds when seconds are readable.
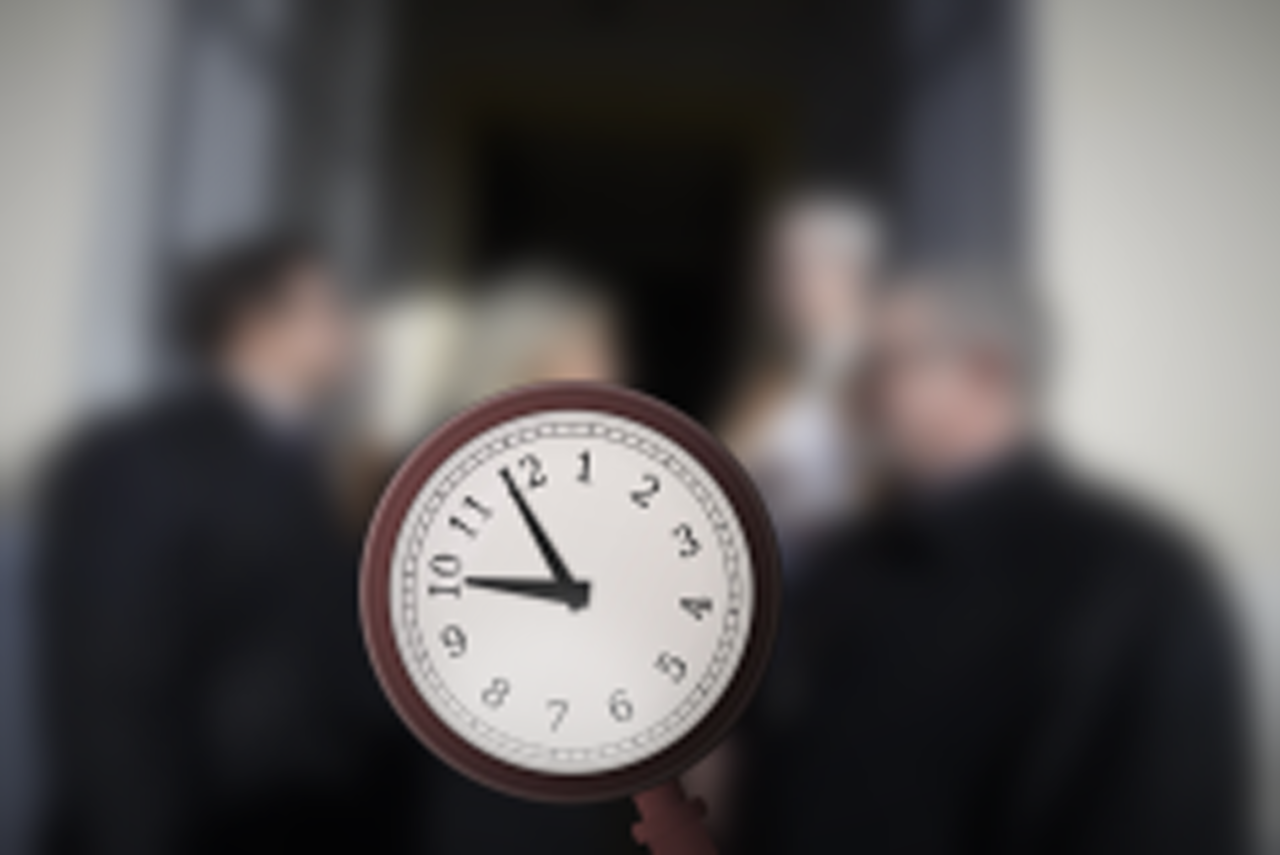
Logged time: 9,59
